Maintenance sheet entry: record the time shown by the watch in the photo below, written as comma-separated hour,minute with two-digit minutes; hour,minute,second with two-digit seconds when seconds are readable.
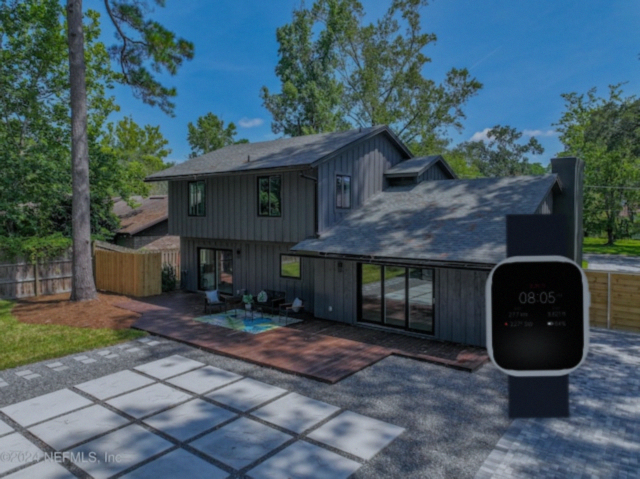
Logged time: 8,05
